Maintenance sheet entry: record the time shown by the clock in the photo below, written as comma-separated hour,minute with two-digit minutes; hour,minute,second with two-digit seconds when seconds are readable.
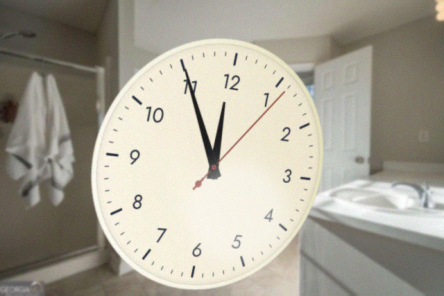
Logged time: 11,55,06
